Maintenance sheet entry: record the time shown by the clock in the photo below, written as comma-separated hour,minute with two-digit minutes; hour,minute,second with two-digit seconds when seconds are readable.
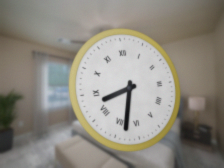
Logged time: 8,33
